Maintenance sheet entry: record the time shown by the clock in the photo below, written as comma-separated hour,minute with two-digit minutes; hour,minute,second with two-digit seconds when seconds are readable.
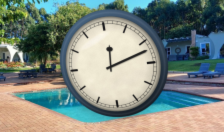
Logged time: 12,12
